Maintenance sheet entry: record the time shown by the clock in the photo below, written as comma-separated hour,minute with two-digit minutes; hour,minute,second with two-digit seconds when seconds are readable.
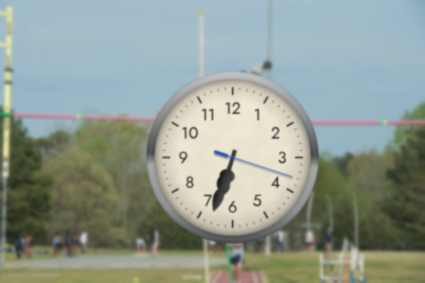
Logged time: 6,33,18
